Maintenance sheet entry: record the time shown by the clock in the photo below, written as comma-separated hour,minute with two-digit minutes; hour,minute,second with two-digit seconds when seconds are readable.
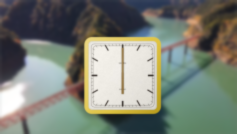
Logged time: 6,00
